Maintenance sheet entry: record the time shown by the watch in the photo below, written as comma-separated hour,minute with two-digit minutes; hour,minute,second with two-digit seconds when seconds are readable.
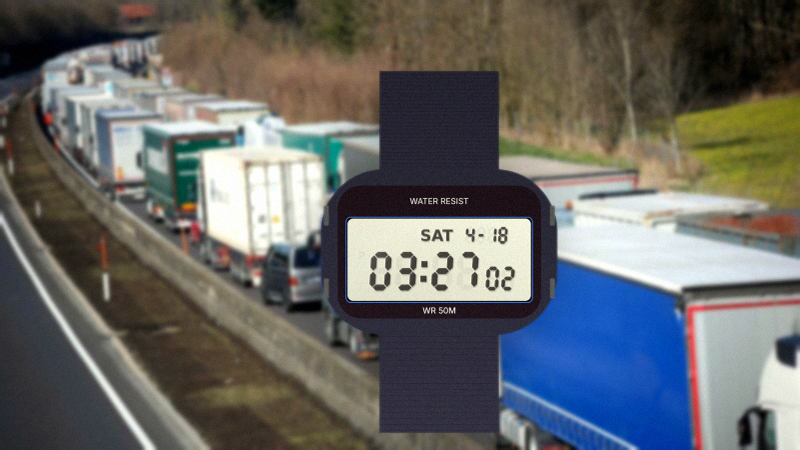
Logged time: 3,27,02
